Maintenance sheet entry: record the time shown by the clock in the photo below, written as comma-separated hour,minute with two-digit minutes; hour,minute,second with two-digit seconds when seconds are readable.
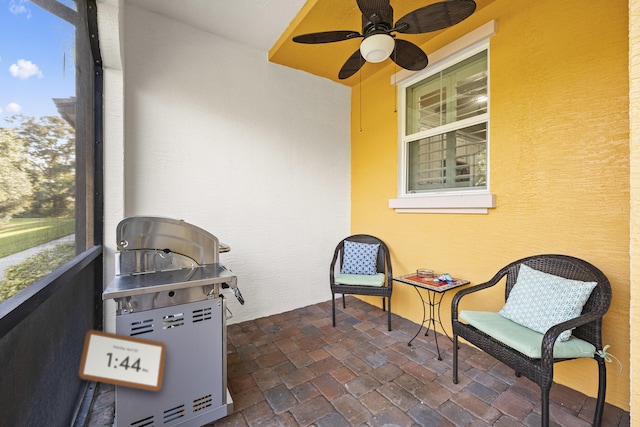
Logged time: 1,44
